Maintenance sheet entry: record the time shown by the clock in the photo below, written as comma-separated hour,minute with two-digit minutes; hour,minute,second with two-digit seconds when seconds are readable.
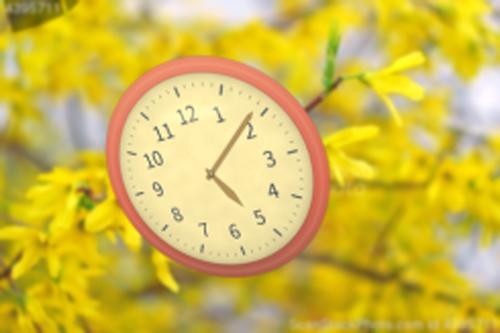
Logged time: 5,09
